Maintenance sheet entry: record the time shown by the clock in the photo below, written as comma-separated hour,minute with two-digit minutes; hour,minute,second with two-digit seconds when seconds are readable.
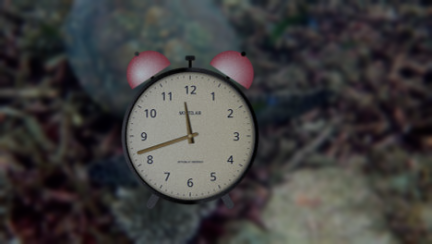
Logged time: 11,42
